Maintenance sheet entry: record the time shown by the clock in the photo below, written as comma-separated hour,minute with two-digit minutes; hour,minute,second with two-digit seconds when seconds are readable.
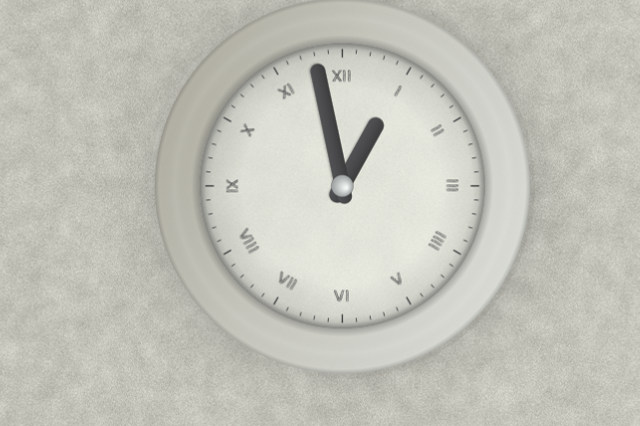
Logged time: 12,58
